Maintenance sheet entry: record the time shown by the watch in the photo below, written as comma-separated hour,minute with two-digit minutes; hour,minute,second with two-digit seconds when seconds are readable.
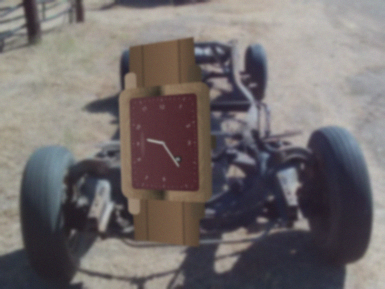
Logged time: 9,24
